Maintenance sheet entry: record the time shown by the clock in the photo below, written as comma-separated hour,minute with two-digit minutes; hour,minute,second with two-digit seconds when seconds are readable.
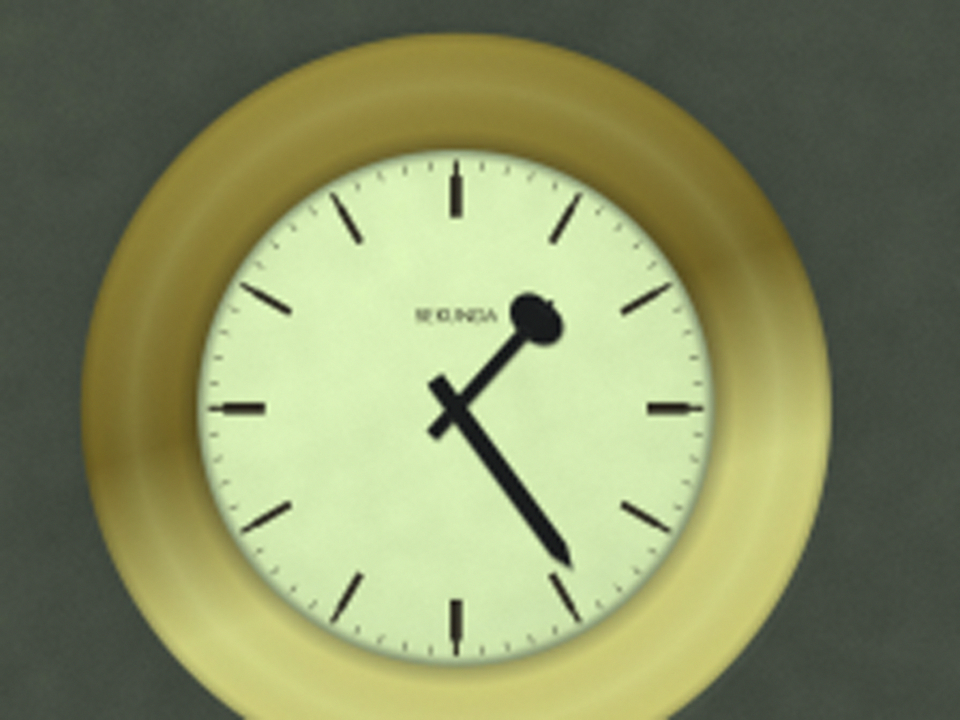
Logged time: 1,24
